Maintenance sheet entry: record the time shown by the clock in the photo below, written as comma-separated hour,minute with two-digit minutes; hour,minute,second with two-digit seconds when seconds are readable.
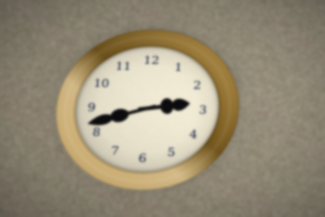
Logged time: 2,42
